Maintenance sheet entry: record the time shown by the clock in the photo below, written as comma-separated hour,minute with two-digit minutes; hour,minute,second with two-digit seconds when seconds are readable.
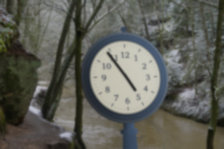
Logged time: 4,54
